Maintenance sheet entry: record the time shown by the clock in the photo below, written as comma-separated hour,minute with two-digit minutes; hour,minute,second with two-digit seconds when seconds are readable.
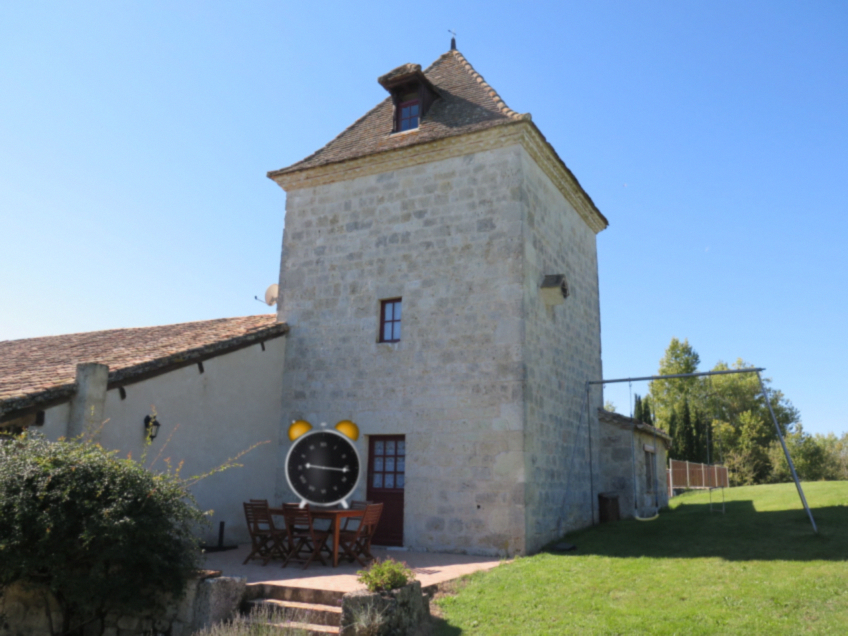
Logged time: 9,16
